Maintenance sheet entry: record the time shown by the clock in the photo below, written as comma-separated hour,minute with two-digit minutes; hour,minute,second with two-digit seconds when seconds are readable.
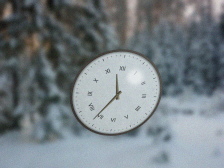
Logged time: 11,36
